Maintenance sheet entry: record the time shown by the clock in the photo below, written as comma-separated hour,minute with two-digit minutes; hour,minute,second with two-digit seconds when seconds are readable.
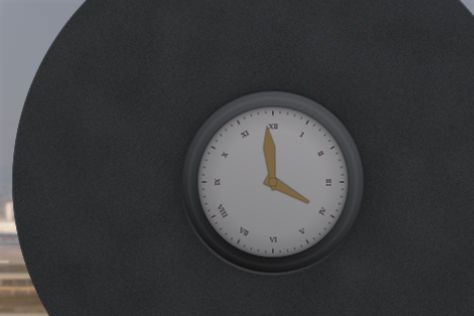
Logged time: 3,59
